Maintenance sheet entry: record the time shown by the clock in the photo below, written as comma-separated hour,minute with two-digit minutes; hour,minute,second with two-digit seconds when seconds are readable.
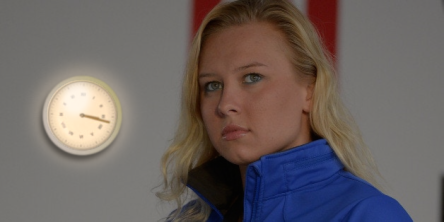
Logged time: 3,17
